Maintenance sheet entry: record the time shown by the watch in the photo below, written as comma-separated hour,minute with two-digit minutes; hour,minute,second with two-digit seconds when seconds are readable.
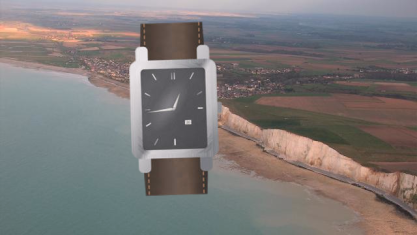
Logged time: 12,44
